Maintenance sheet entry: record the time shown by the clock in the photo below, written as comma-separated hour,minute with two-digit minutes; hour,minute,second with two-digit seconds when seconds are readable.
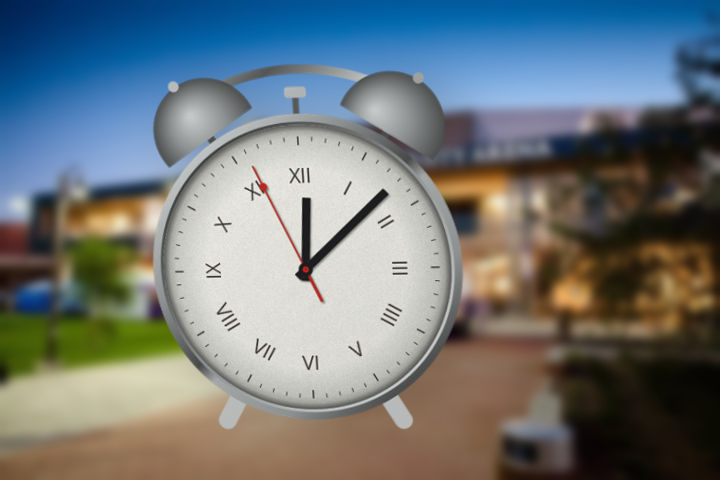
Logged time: 12,07,56
